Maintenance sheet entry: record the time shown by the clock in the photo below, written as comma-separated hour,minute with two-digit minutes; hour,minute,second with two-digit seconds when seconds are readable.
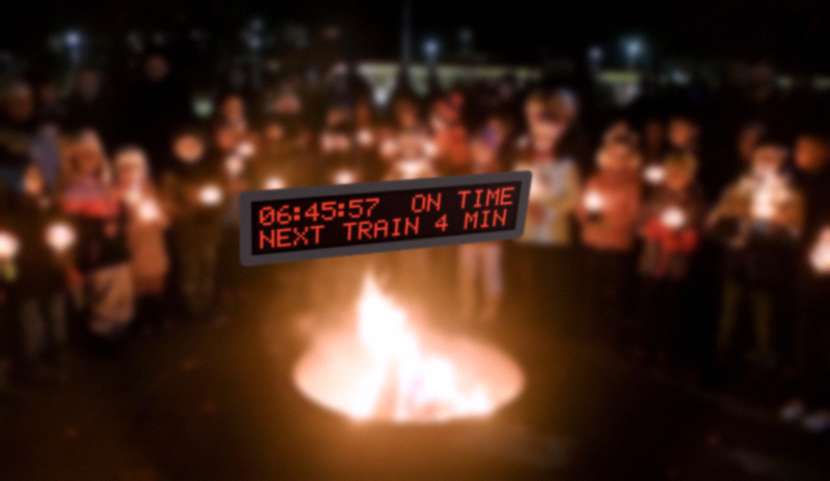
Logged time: 6,45,57
